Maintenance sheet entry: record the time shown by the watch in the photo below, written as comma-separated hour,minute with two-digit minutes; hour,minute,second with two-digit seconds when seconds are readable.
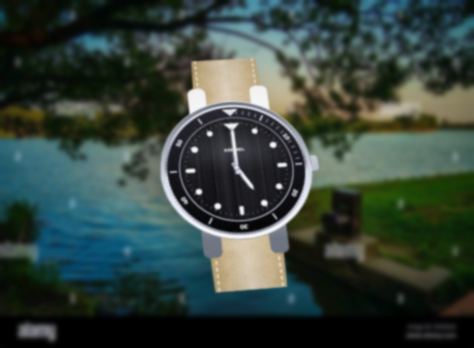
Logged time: 5,00
